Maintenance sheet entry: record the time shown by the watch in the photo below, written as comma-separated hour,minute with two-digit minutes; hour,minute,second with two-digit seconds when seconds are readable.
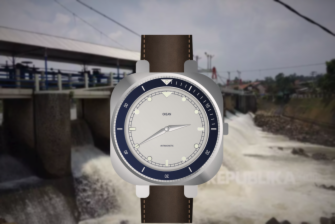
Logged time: 2,40
